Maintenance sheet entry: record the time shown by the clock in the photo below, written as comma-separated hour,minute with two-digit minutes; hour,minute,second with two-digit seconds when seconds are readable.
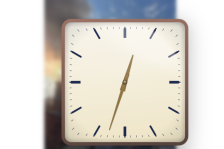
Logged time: 12,33
